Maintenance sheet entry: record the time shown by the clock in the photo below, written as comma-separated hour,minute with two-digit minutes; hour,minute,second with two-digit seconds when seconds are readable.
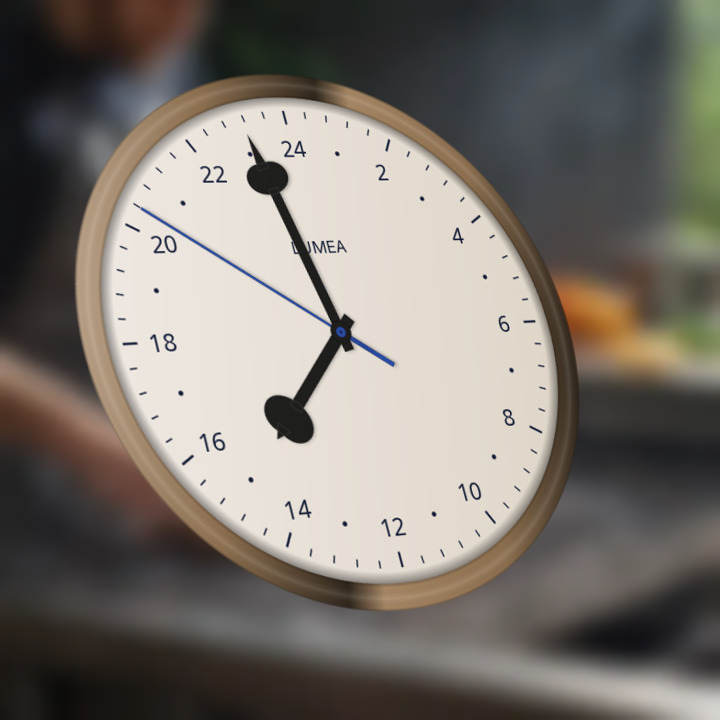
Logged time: 14,57,51
